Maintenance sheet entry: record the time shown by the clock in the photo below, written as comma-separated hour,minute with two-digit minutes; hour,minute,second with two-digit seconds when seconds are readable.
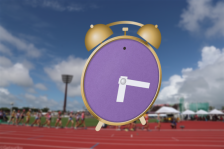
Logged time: 6,17
